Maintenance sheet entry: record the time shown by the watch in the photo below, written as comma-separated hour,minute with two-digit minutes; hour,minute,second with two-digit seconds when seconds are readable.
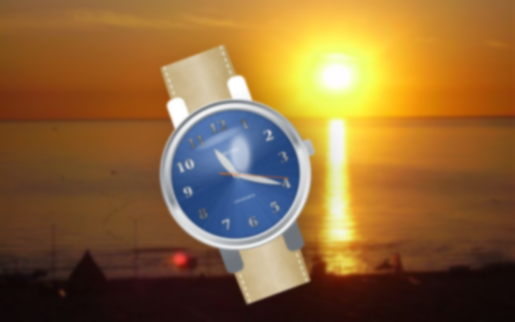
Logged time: 11,20,19
